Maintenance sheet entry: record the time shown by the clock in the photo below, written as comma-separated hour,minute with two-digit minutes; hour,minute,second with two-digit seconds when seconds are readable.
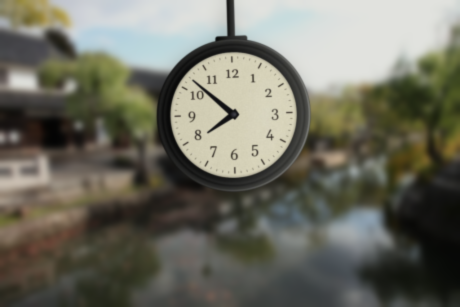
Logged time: 7,52
